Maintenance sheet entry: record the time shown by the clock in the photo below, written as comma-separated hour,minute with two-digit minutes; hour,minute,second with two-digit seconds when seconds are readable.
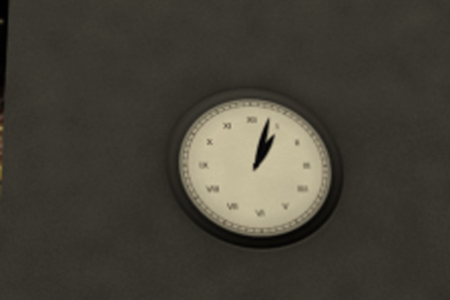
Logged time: 1,03
